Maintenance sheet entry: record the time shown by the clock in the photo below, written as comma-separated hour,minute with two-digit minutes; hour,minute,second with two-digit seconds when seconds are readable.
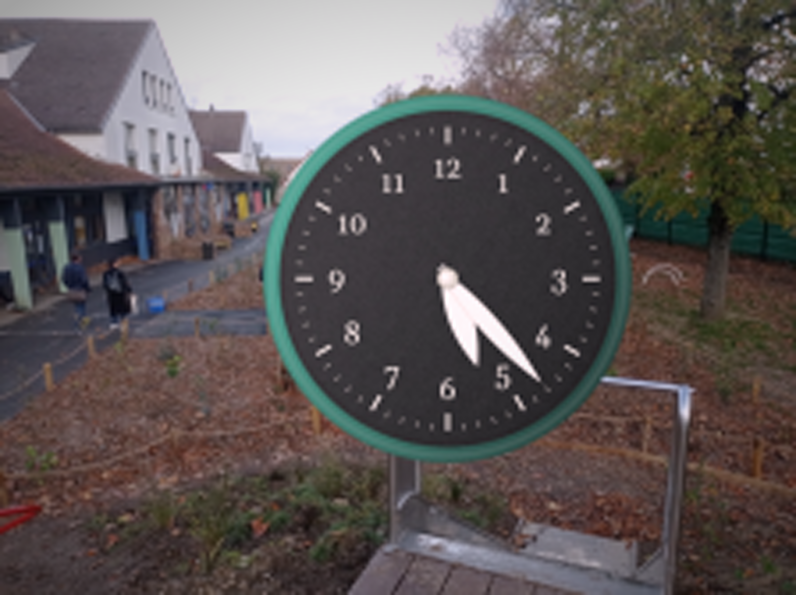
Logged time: 5,23
